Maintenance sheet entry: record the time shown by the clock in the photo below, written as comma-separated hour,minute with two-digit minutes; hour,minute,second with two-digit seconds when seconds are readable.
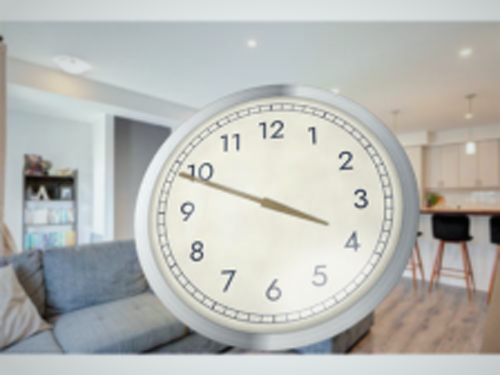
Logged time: 3,49
